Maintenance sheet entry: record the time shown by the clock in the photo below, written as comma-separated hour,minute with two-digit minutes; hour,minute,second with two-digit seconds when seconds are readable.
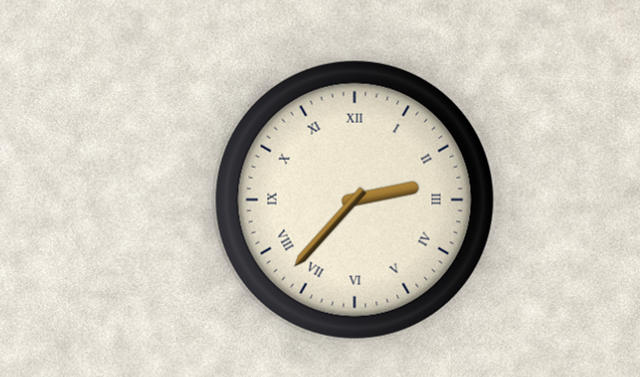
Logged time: 2,37
